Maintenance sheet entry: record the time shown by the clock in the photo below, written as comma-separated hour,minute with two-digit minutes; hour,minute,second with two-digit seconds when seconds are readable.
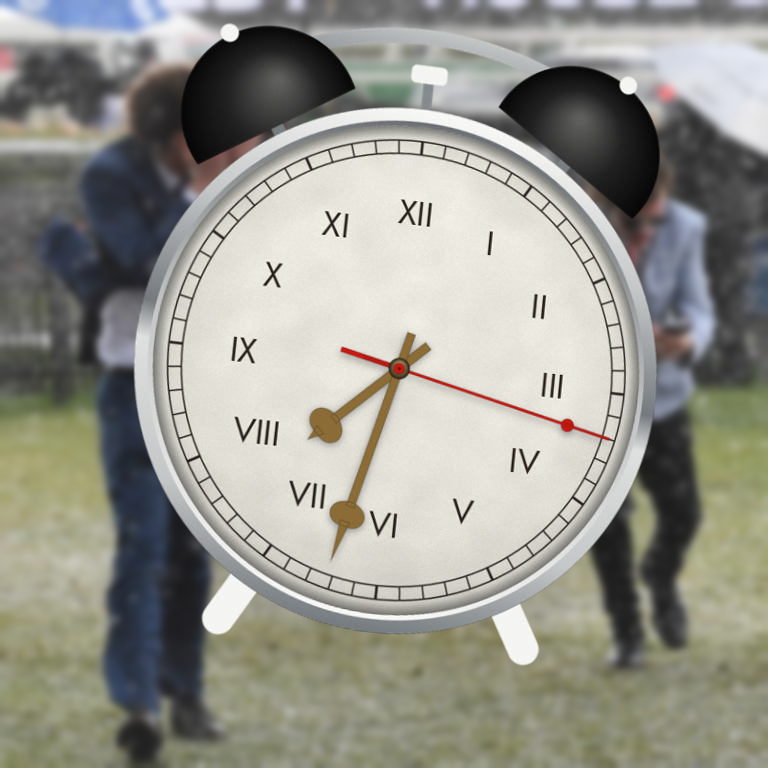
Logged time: 7,32,17
